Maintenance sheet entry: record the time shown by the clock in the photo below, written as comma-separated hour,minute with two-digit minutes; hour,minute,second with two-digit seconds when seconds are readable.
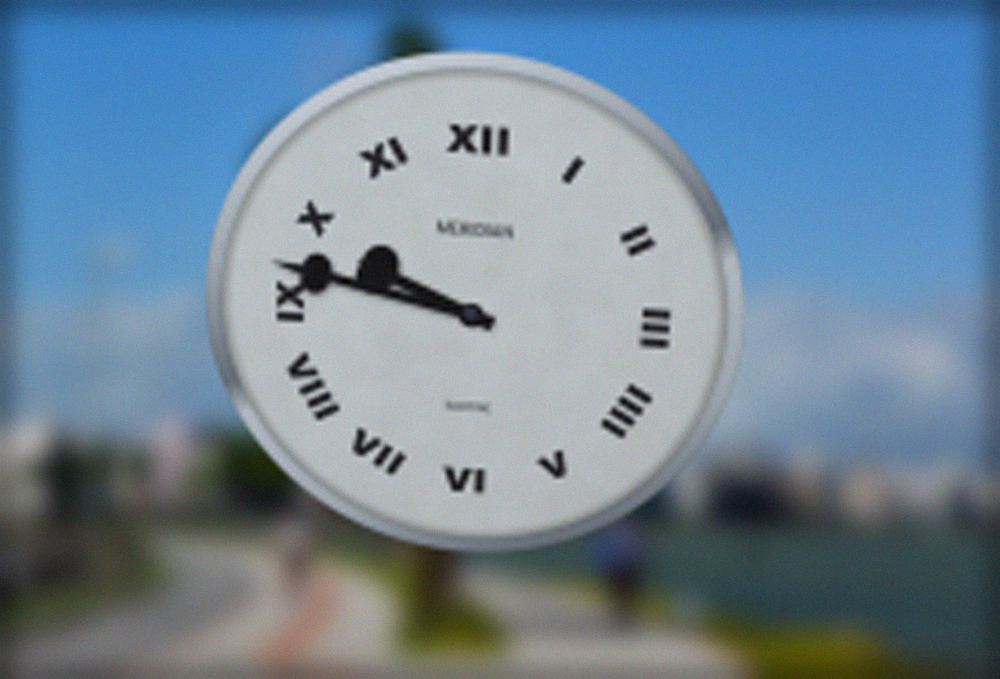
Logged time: 9,47
